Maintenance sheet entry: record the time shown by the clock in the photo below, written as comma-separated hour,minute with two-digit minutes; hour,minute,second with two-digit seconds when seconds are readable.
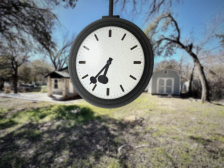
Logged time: 6,37
